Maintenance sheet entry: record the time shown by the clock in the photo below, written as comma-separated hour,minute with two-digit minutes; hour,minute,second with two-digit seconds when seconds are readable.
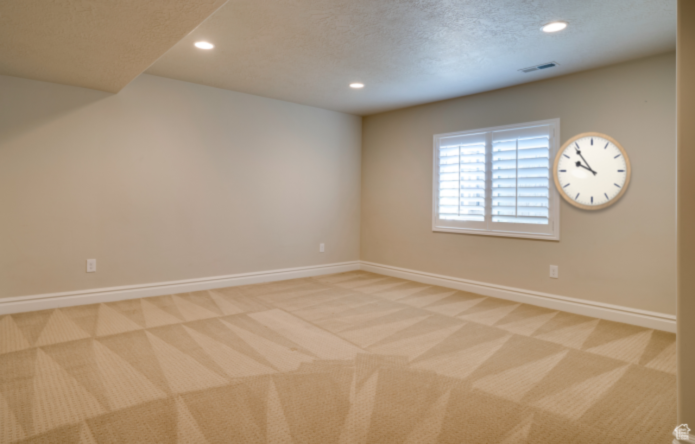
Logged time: 9,54
